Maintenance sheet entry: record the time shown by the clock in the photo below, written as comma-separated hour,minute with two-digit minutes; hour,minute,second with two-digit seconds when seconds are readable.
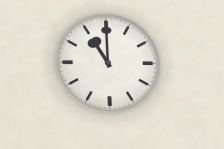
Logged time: 11,00
